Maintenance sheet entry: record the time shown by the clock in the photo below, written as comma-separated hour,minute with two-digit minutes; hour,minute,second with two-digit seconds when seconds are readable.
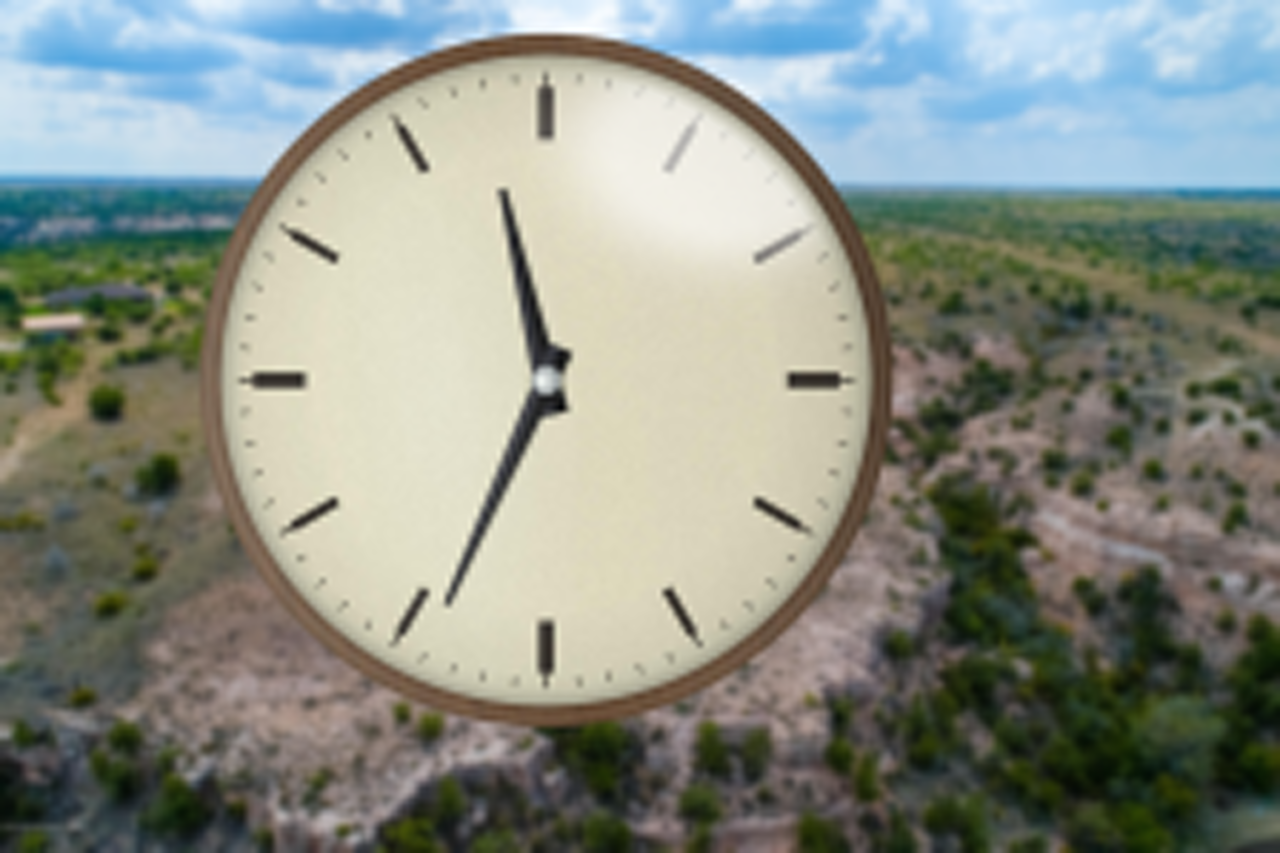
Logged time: 11,34
